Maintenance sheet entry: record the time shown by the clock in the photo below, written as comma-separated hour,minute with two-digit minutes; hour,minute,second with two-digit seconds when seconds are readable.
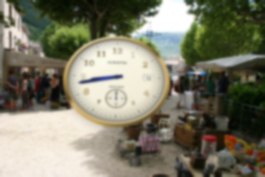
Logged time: 8,43
